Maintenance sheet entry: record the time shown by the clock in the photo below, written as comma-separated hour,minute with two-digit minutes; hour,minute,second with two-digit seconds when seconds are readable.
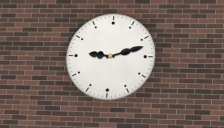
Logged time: 9,12
